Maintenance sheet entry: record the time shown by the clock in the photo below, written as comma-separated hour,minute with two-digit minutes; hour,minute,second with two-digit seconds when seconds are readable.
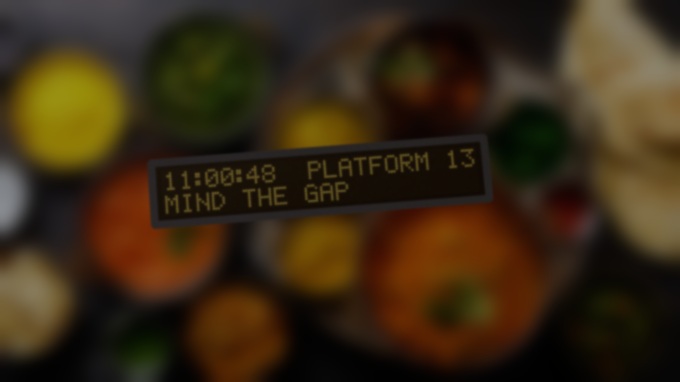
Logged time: 11,00,48
